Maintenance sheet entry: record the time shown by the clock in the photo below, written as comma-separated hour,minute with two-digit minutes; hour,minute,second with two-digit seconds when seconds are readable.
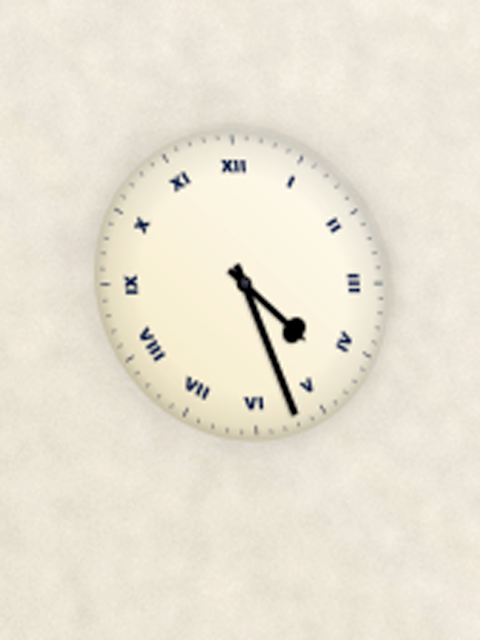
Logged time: 4,27
